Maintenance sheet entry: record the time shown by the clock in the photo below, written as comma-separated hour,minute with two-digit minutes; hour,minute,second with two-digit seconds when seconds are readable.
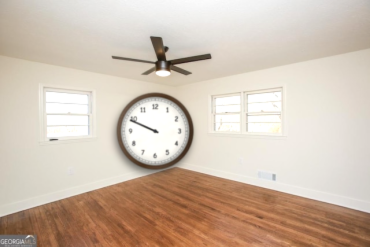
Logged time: 9,49
